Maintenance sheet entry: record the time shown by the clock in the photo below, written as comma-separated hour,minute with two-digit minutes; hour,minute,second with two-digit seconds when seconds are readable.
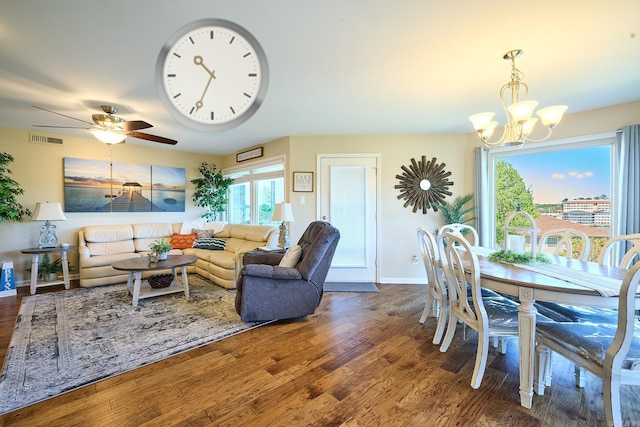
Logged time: 10,34
